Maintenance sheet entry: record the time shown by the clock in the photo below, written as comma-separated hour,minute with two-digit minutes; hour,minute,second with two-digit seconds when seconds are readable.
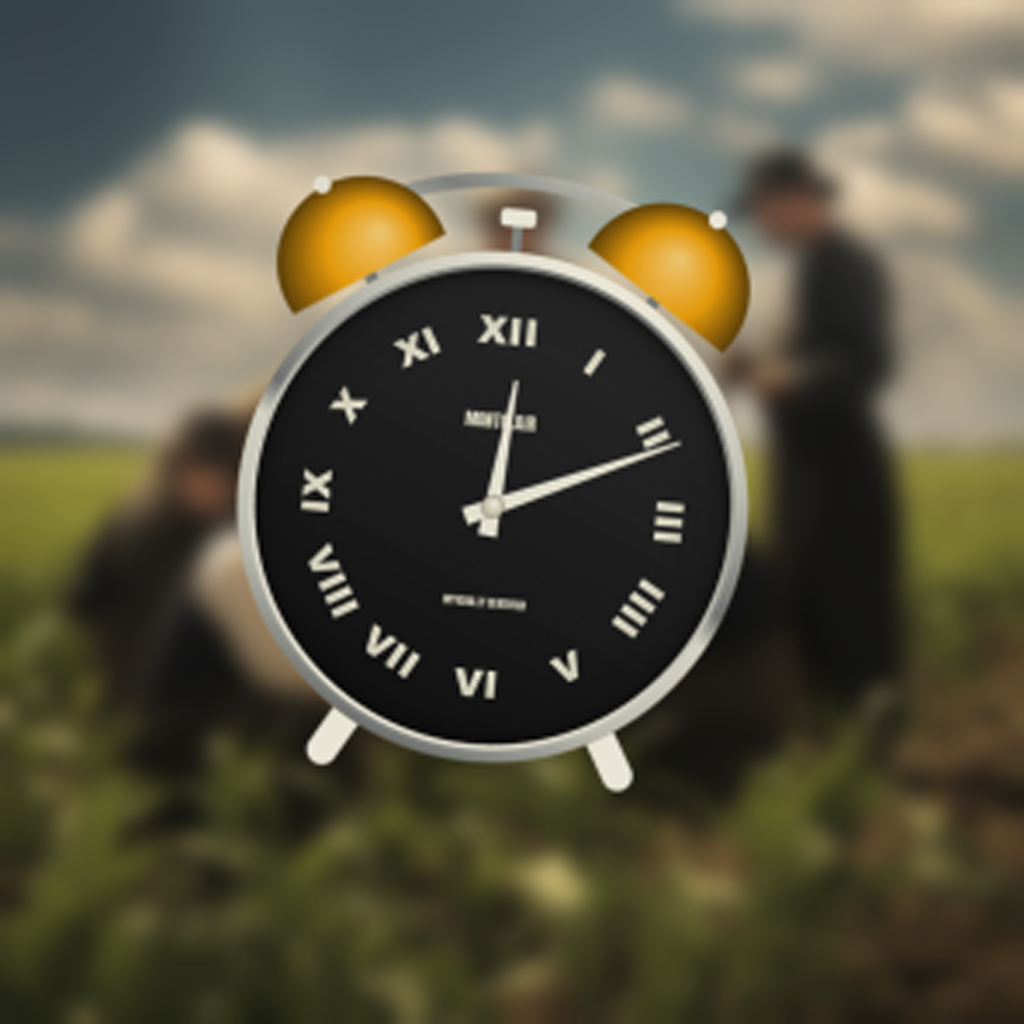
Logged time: 12,11
